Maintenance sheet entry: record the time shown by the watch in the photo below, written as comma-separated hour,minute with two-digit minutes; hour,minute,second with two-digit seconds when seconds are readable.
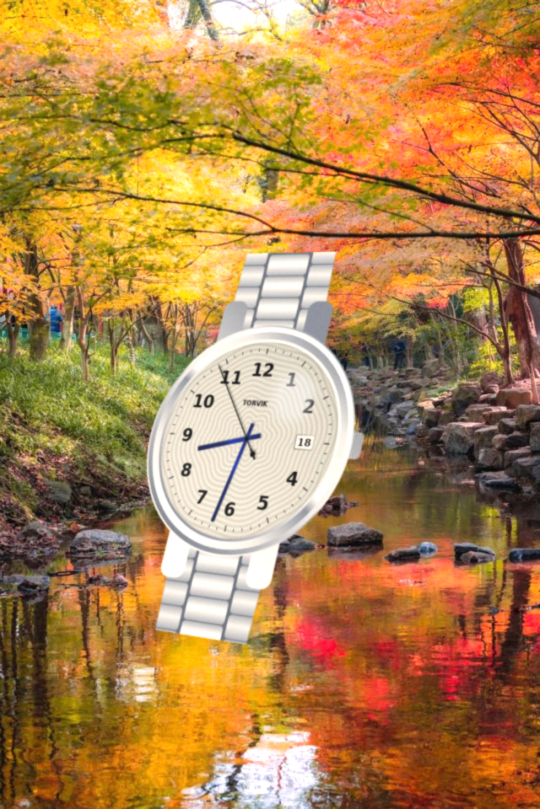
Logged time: 8,31,54
